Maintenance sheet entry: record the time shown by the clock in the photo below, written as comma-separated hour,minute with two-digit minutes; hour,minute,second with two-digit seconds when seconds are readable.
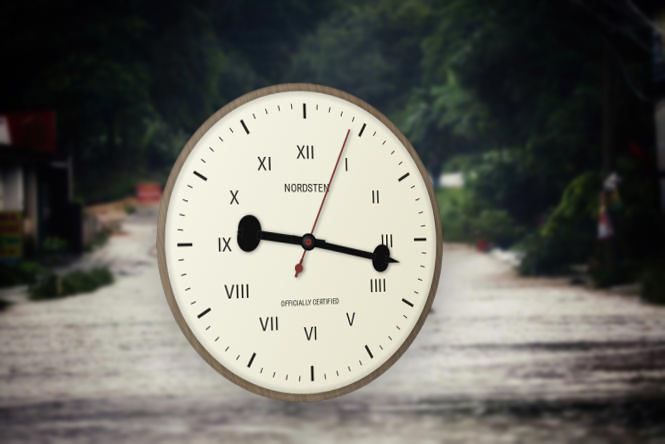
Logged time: 9,17,04
